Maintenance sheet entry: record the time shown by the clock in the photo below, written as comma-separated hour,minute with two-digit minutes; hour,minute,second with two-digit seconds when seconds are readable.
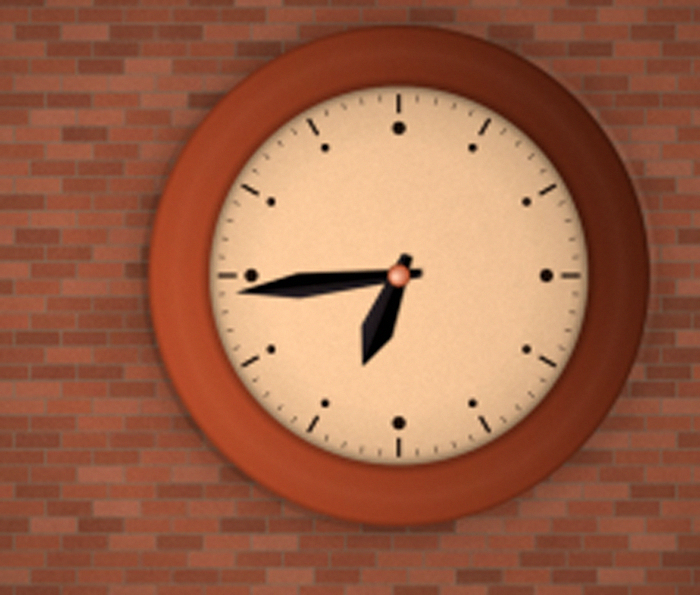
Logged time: 6,44
